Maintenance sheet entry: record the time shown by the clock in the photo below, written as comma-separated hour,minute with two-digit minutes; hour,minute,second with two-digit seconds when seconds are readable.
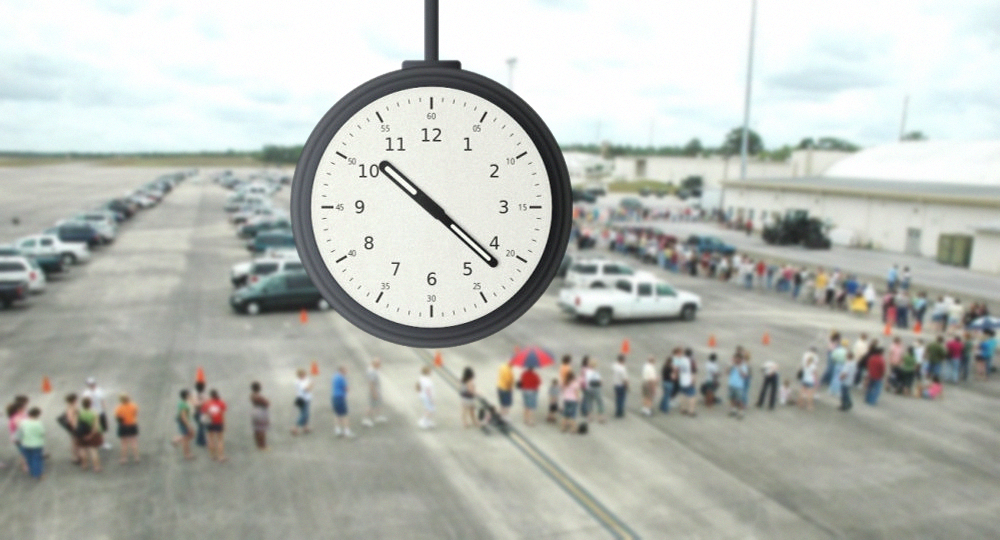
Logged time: 10,22
